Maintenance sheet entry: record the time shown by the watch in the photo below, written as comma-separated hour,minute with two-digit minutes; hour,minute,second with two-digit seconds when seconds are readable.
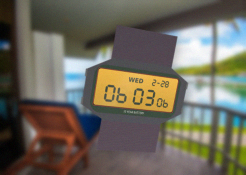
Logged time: 6,03,06
